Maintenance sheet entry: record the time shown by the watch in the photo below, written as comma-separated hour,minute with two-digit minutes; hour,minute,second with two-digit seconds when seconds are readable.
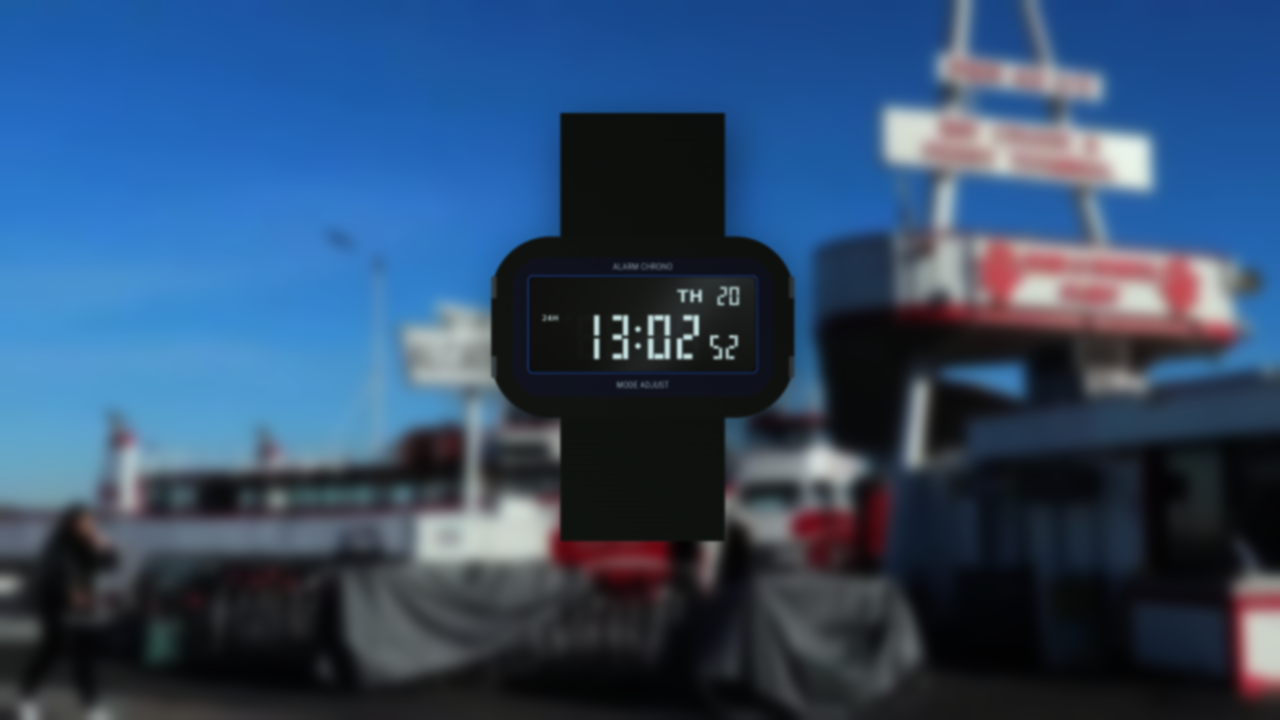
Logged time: 13,02,52
